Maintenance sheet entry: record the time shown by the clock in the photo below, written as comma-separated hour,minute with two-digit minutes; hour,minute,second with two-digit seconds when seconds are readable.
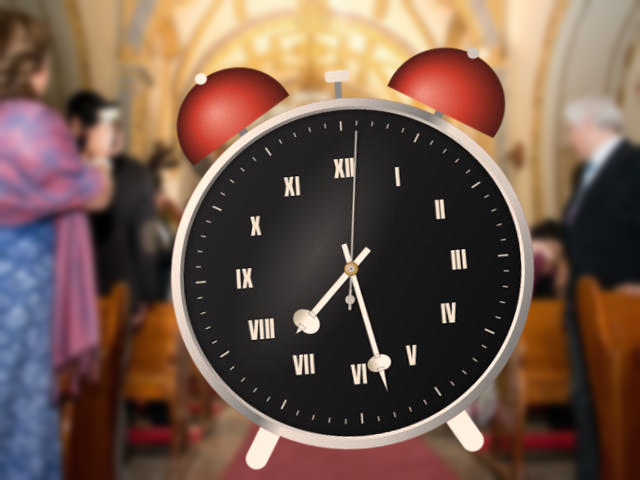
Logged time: 7,28,01
